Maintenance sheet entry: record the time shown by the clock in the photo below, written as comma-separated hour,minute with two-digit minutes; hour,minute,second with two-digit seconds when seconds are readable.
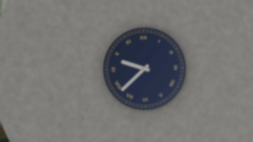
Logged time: 9,38
